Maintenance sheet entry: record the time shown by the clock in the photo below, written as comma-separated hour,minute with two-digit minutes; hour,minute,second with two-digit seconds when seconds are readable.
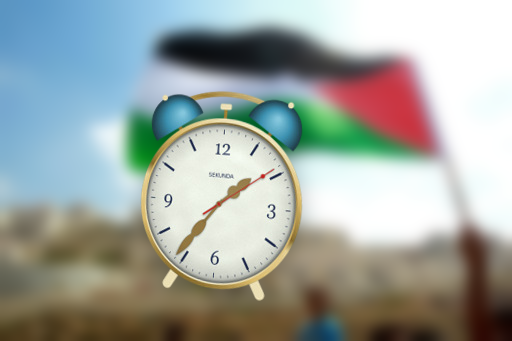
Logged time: 1,36,09
